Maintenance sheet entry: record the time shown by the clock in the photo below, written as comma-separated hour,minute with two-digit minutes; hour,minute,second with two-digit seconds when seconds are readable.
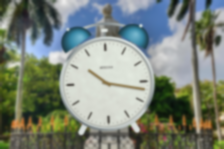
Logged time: 10,17
